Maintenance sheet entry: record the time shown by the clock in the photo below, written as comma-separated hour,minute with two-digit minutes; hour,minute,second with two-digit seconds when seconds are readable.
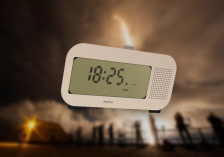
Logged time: 18,25
